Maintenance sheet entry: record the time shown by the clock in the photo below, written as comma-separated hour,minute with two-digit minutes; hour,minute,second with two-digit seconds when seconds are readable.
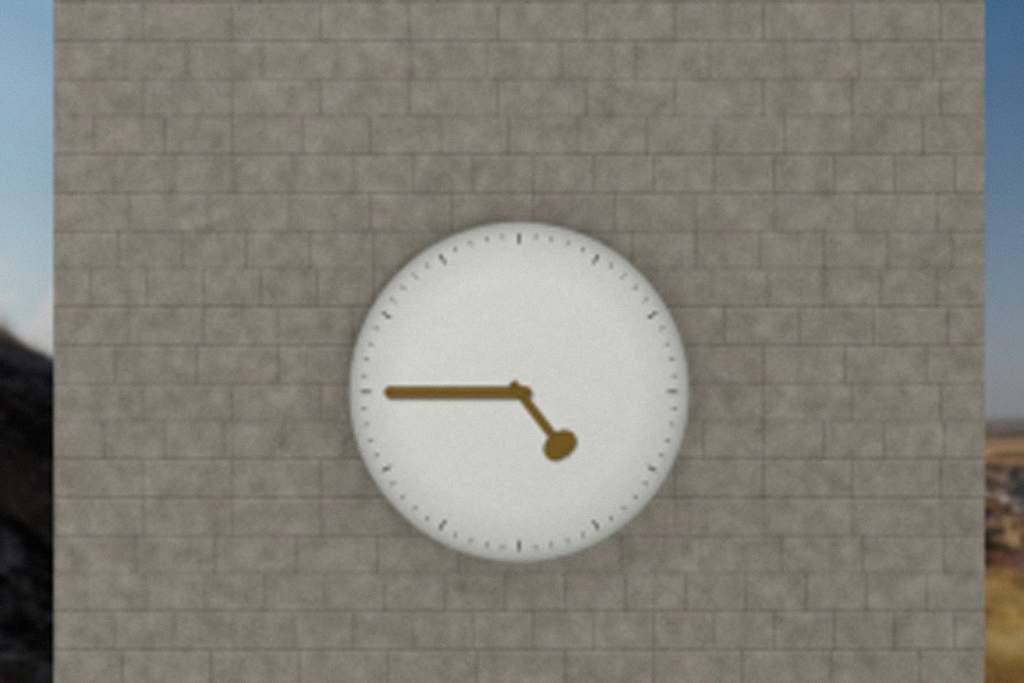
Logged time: 4,45
